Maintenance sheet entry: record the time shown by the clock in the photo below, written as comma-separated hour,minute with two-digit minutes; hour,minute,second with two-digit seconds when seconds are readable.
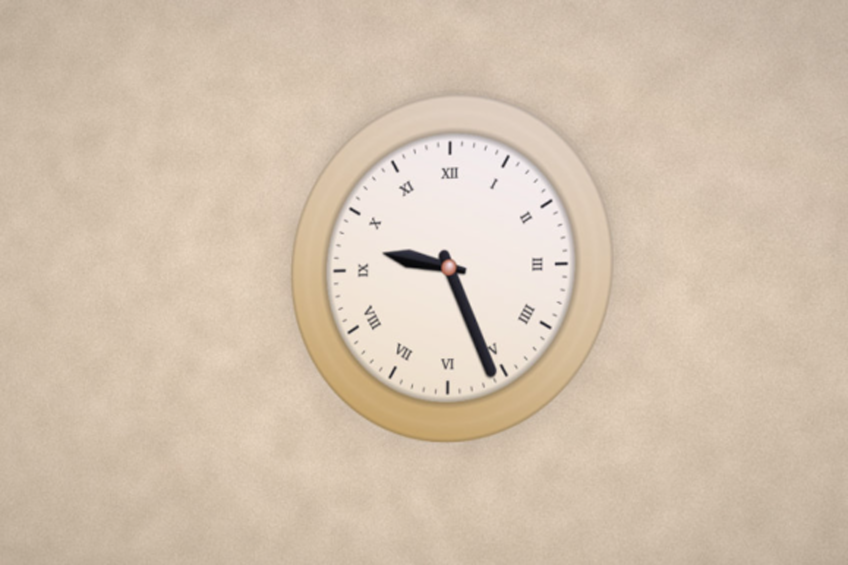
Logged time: 9,26
